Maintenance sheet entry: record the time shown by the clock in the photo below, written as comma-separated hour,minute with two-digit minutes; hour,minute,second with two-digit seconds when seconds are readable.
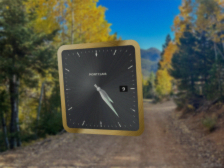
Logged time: 4,24
